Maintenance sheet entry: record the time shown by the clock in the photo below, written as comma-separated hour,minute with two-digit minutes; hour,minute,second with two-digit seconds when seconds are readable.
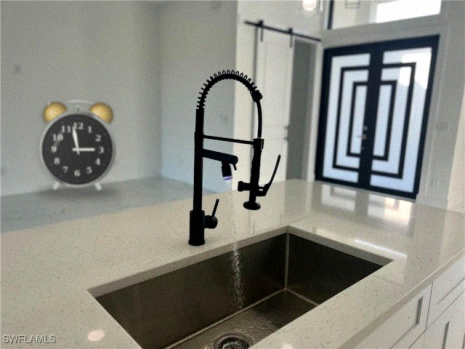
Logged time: 2,58
